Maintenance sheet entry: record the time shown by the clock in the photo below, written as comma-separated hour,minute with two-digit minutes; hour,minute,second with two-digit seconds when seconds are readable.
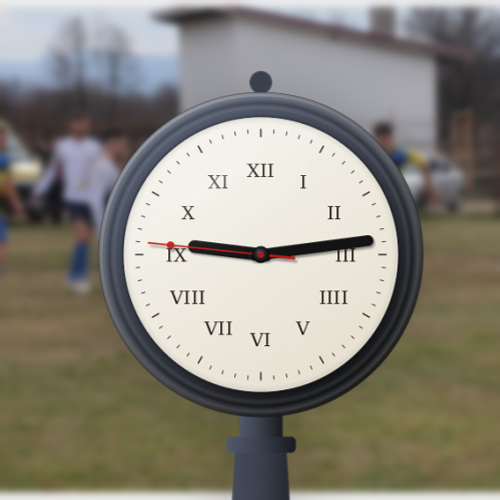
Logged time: 9,13,46
